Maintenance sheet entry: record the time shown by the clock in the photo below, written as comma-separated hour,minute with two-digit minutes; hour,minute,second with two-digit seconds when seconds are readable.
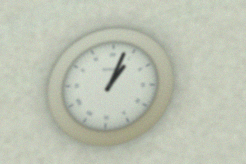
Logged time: 1,03
